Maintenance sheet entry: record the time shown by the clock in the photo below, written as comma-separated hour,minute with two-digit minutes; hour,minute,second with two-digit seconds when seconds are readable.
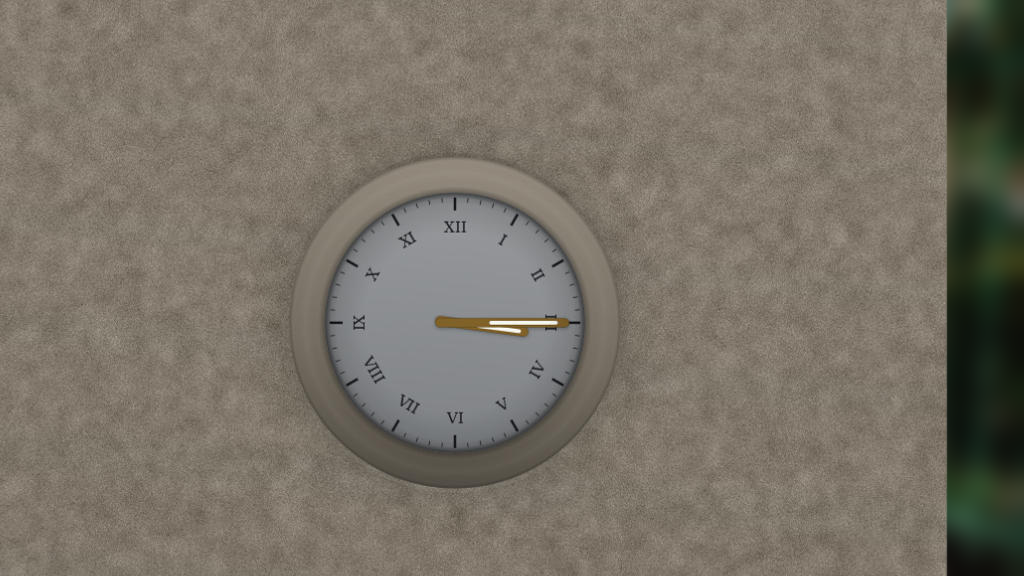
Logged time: 3,15
